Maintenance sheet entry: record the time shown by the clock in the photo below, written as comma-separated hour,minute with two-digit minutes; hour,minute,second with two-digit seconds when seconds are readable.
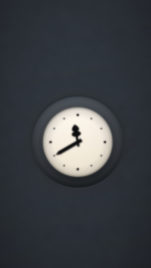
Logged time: 11,40
